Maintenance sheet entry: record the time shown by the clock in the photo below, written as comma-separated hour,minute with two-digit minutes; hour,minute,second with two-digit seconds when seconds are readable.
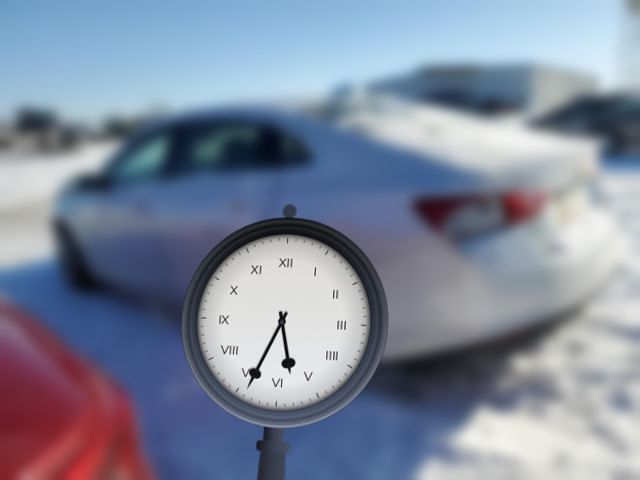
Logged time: 5,34
